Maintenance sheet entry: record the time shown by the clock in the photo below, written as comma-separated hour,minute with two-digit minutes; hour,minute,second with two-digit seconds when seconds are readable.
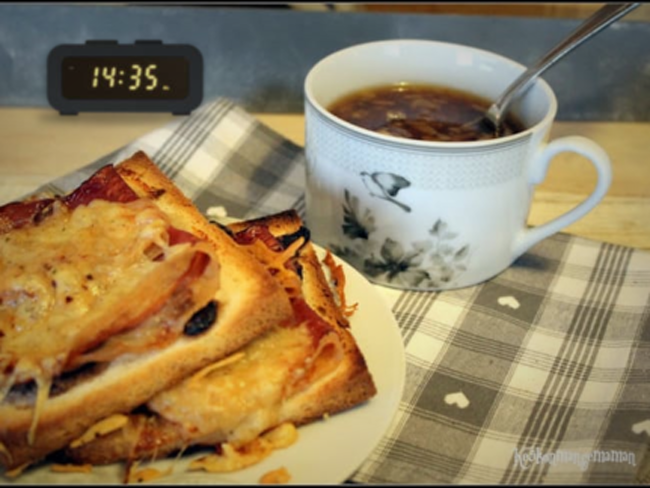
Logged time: 14,35
